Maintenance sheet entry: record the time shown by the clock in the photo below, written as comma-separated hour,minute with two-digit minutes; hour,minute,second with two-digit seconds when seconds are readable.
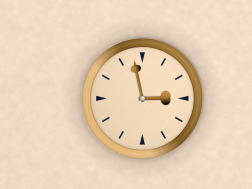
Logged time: 2,58
